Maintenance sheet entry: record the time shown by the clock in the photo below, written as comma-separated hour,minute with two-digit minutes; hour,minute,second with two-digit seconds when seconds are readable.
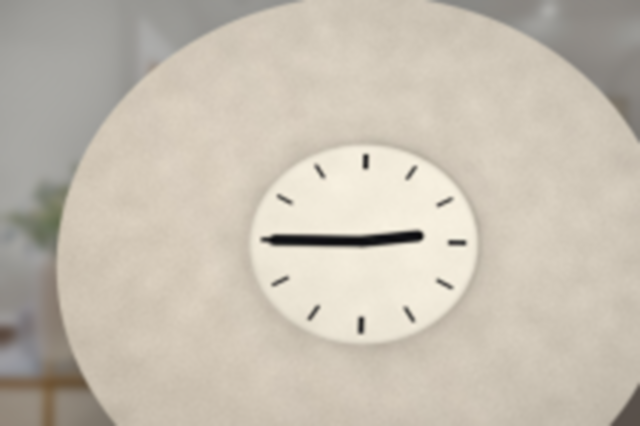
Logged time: 2,45
